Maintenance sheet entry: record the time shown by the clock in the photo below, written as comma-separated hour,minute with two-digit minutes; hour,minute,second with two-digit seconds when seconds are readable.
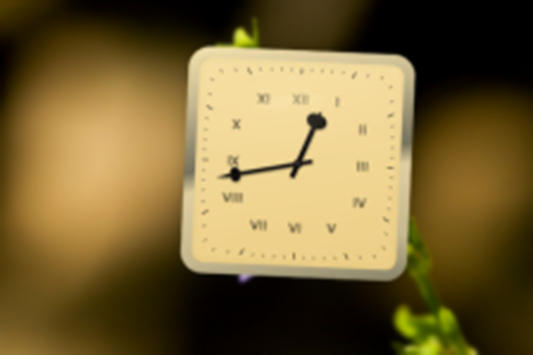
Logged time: 12,43
